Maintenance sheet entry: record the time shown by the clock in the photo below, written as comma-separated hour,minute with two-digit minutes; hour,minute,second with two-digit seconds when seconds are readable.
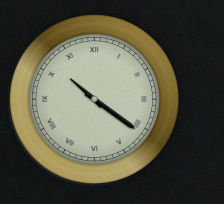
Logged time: 10,21
